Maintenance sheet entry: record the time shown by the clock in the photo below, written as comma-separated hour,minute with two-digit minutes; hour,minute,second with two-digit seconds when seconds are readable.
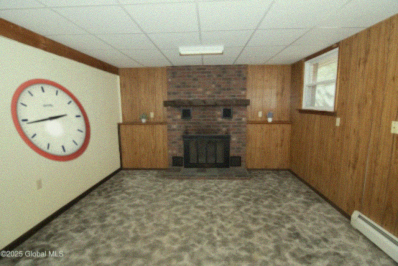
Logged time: 2,44
